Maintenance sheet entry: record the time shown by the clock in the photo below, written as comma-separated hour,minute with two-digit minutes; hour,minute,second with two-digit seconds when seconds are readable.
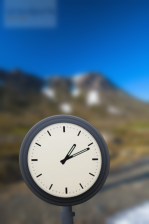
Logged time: 1,11
